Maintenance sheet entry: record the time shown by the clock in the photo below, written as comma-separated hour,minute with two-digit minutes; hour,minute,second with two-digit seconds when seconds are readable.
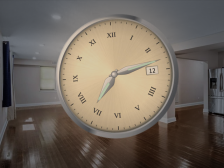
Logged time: 7,13
